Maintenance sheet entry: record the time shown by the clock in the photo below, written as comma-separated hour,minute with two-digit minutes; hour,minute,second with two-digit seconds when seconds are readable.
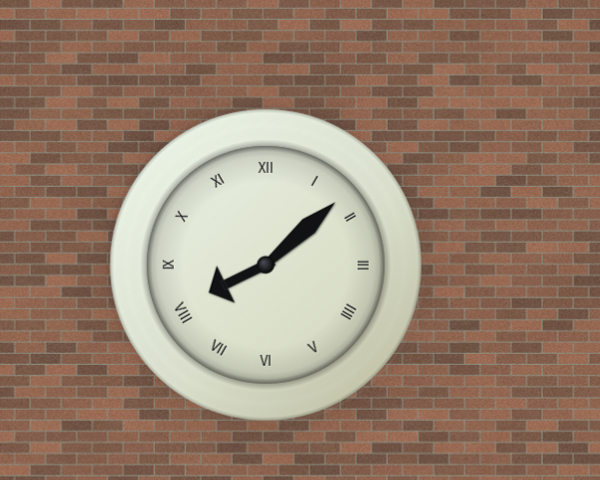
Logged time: 8,08
